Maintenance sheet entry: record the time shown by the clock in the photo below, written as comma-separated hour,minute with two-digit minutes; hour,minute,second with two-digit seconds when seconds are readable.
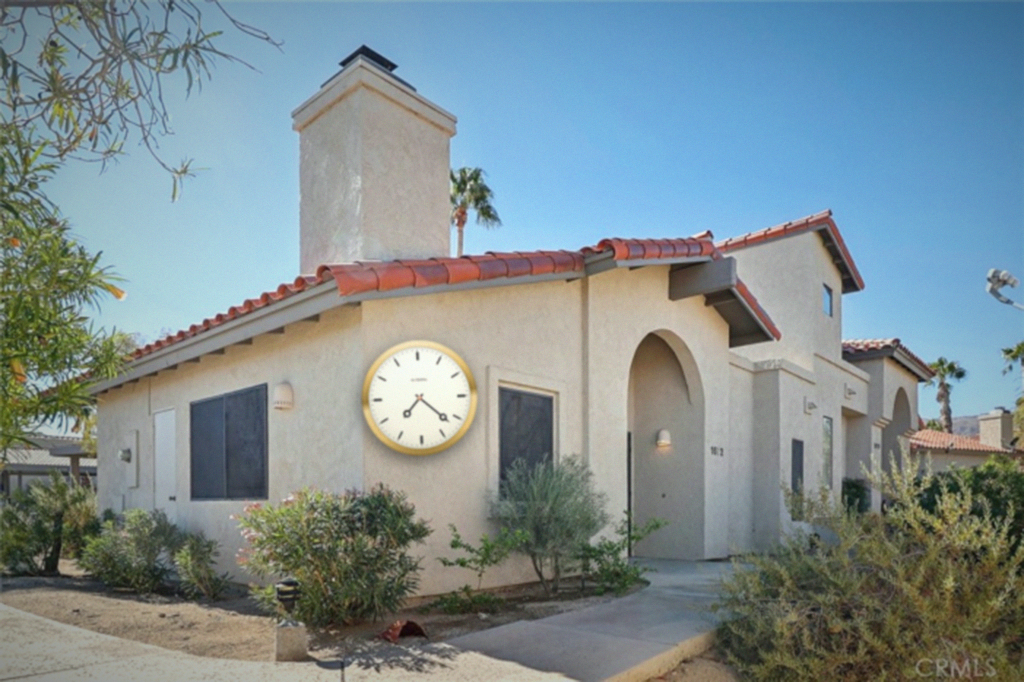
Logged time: 7,22
